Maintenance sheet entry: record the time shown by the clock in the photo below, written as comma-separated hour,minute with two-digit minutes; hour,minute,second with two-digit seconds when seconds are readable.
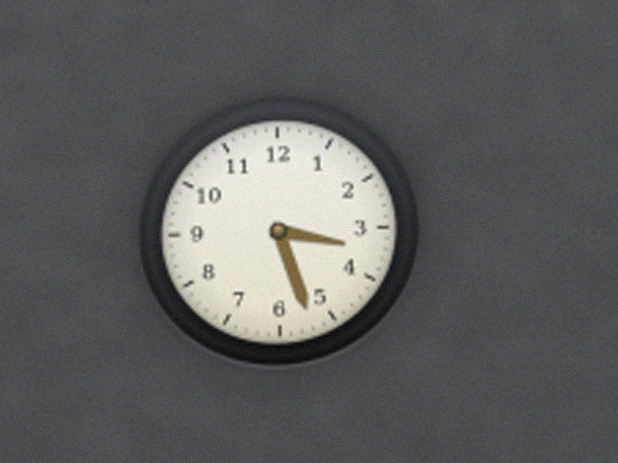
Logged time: 3,27
